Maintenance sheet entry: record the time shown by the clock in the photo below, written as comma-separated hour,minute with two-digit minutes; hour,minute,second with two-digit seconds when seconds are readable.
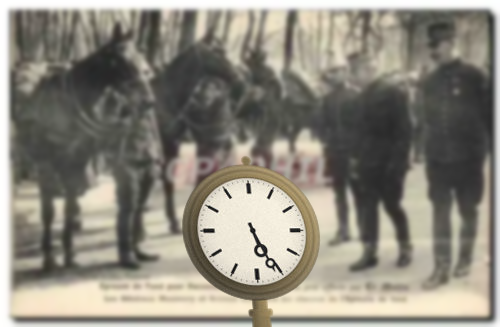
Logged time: 5,26
